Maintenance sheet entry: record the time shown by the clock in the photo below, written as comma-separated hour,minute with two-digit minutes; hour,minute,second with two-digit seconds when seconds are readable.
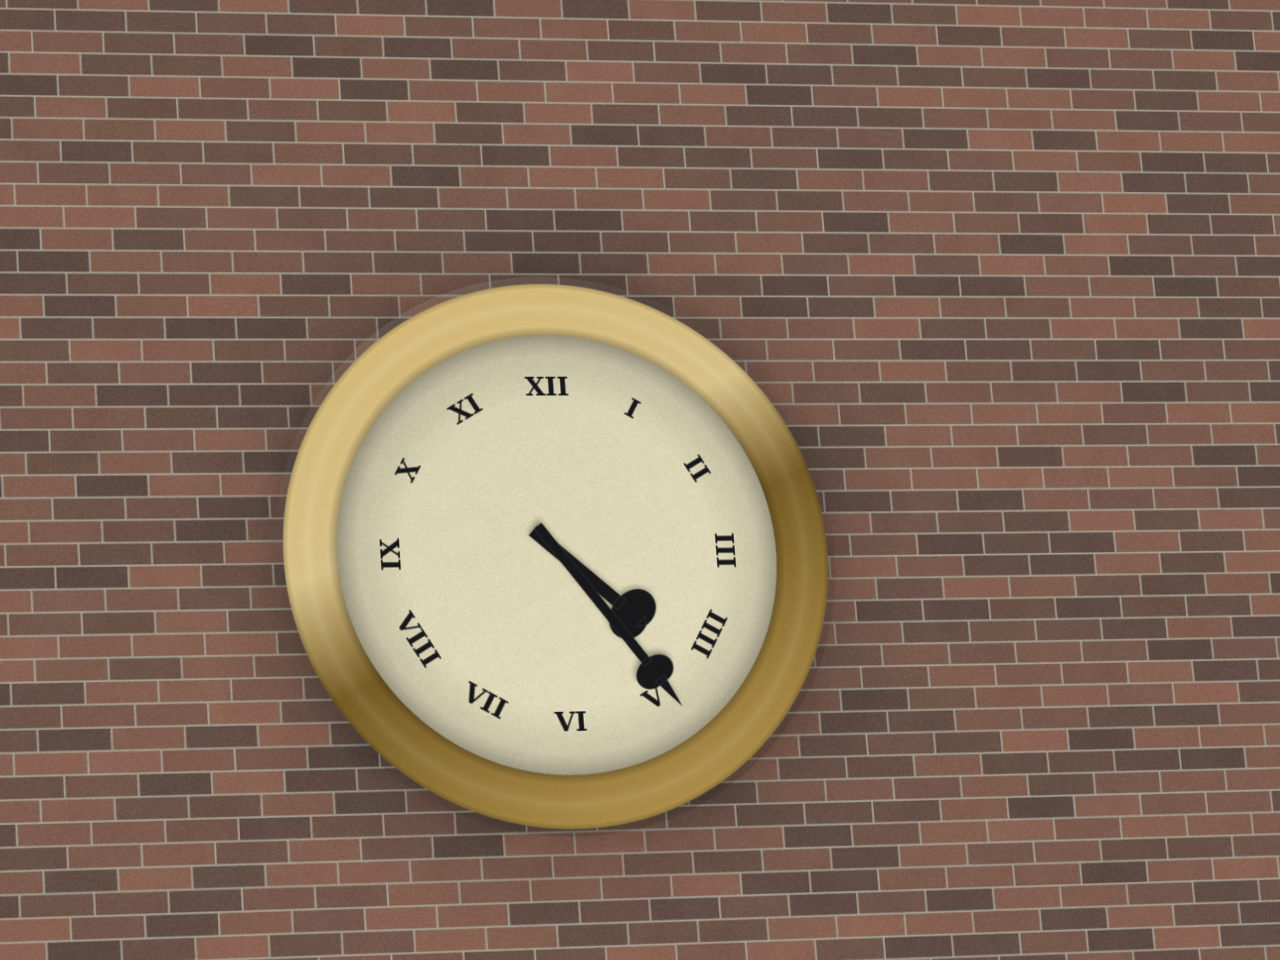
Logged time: 4,24
